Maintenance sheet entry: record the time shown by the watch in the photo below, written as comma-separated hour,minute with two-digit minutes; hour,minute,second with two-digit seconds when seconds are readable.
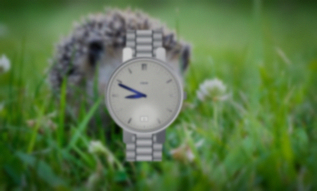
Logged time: 8,49
